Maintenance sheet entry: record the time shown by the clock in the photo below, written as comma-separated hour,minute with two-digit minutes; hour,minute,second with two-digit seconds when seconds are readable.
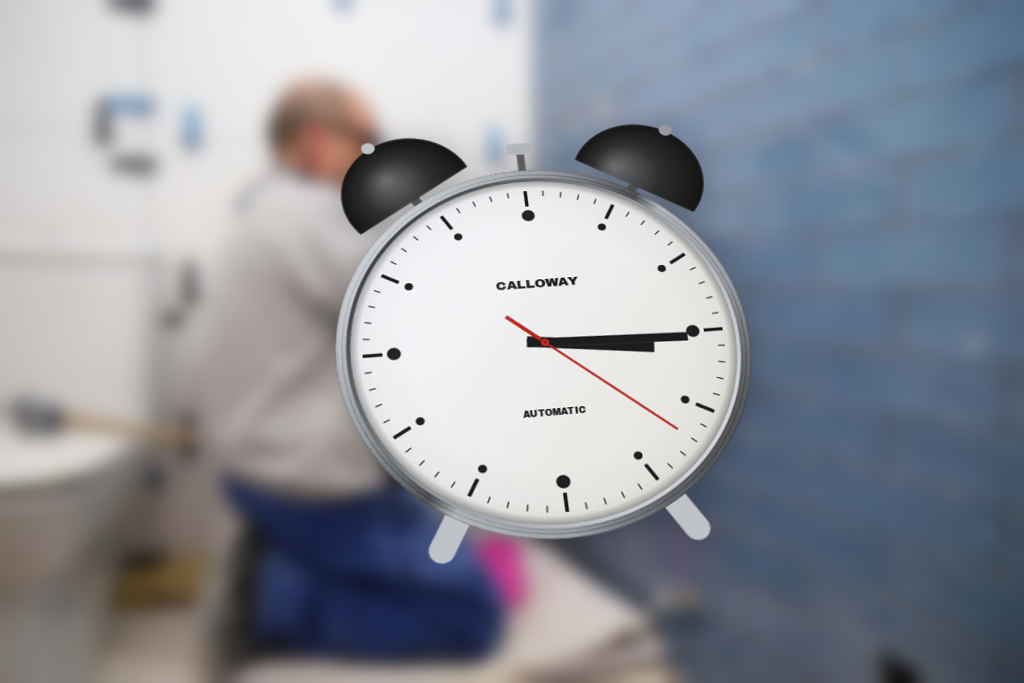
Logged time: 3,15,22
